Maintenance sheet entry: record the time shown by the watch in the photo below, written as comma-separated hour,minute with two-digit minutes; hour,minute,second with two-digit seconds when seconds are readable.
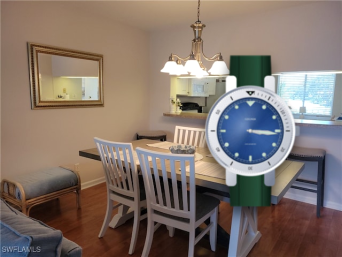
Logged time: 3,16
